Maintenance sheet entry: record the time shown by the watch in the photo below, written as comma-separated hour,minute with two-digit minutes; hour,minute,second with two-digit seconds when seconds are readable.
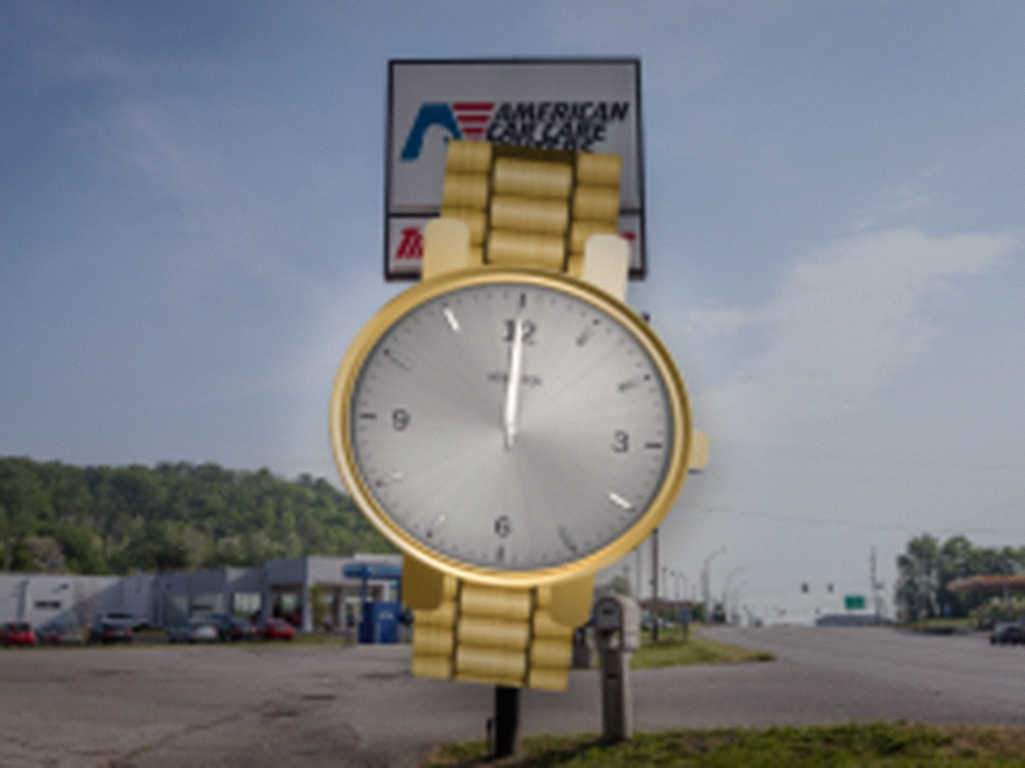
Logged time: 12,00
